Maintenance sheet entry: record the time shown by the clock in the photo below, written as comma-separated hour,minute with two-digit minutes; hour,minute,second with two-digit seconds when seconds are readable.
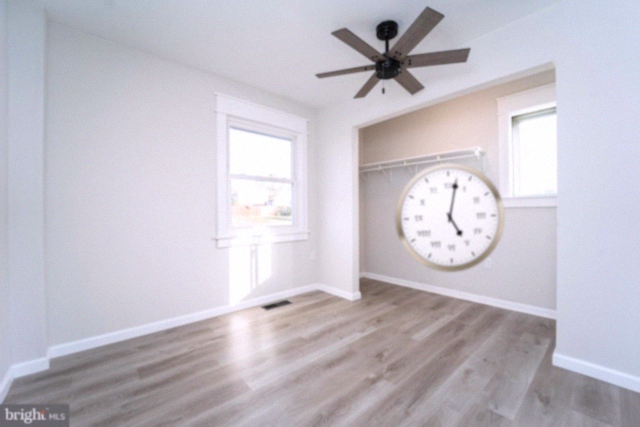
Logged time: 5,02
